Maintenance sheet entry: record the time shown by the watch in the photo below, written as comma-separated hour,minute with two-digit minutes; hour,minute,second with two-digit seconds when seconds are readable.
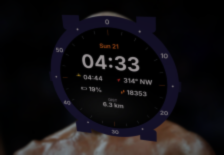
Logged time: 4,33
